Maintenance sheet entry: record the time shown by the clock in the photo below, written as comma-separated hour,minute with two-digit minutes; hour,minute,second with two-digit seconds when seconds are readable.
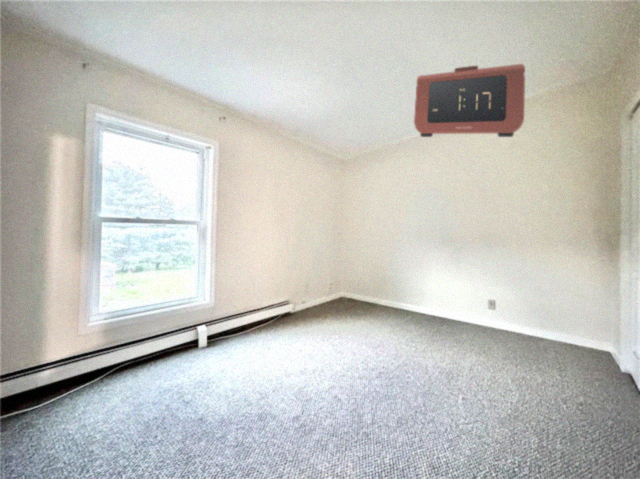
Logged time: 1,17
